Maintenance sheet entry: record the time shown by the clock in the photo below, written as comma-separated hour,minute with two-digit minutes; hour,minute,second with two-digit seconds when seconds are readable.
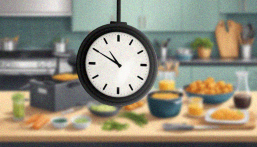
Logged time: 10,50
